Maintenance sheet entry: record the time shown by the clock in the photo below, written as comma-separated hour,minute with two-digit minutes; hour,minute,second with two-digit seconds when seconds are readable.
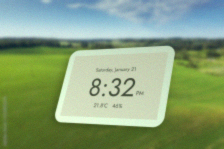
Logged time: 8,32
